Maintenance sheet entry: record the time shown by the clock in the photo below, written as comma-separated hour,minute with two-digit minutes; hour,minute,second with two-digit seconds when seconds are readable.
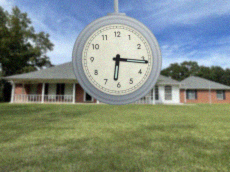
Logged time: 6,16
